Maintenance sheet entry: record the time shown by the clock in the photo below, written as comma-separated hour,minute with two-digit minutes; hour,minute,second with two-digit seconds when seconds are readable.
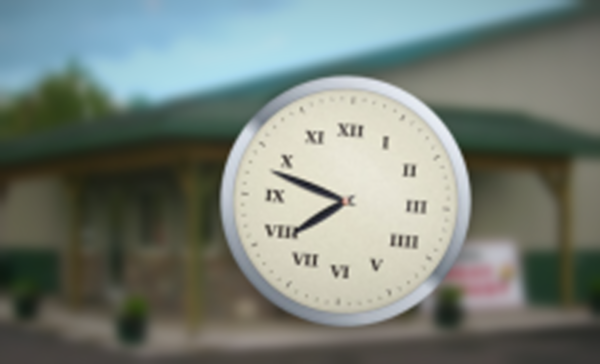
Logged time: 7,48
